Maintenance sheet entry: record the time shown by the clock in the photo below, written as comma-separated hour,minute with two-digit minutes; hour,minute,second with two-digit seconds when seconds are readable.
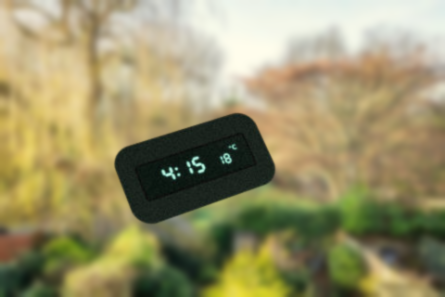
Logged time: 4,15
